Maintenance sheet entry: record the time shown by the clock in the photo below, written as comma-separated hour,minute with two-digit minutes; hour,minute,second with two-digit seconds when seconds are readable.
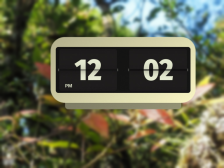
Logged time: 12,02
